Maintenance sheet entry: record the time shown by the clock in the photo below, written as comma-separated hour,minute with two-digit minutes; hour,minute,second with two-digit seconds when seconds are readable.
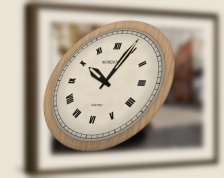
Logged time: 10,04
